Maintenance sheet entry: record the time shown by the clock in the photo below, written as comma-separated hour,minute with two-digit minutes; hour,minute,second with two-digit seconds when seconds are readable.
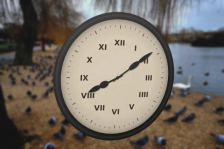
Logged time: 8,09
